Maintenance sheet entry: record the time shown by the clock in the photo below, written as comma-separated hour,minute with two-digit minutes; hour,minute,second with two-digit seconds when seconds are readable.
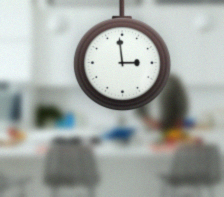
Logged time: 2,59
